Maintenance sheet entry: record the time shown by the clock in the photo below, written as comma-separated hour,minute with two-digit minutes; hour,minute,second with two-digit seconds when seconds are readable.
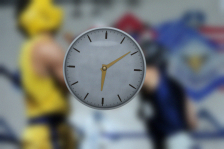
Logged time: 6,09
